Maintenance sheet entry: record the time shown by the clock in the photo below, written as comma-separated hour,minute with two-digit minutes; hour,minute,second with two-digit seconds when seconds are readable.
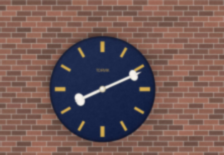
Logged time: 8,11
